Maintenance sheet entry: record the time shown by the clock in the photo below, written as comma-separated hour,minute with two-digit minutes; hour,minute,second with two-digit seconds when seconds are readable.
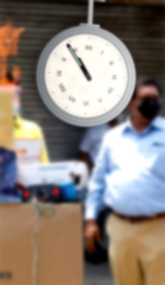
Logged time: 10,54
